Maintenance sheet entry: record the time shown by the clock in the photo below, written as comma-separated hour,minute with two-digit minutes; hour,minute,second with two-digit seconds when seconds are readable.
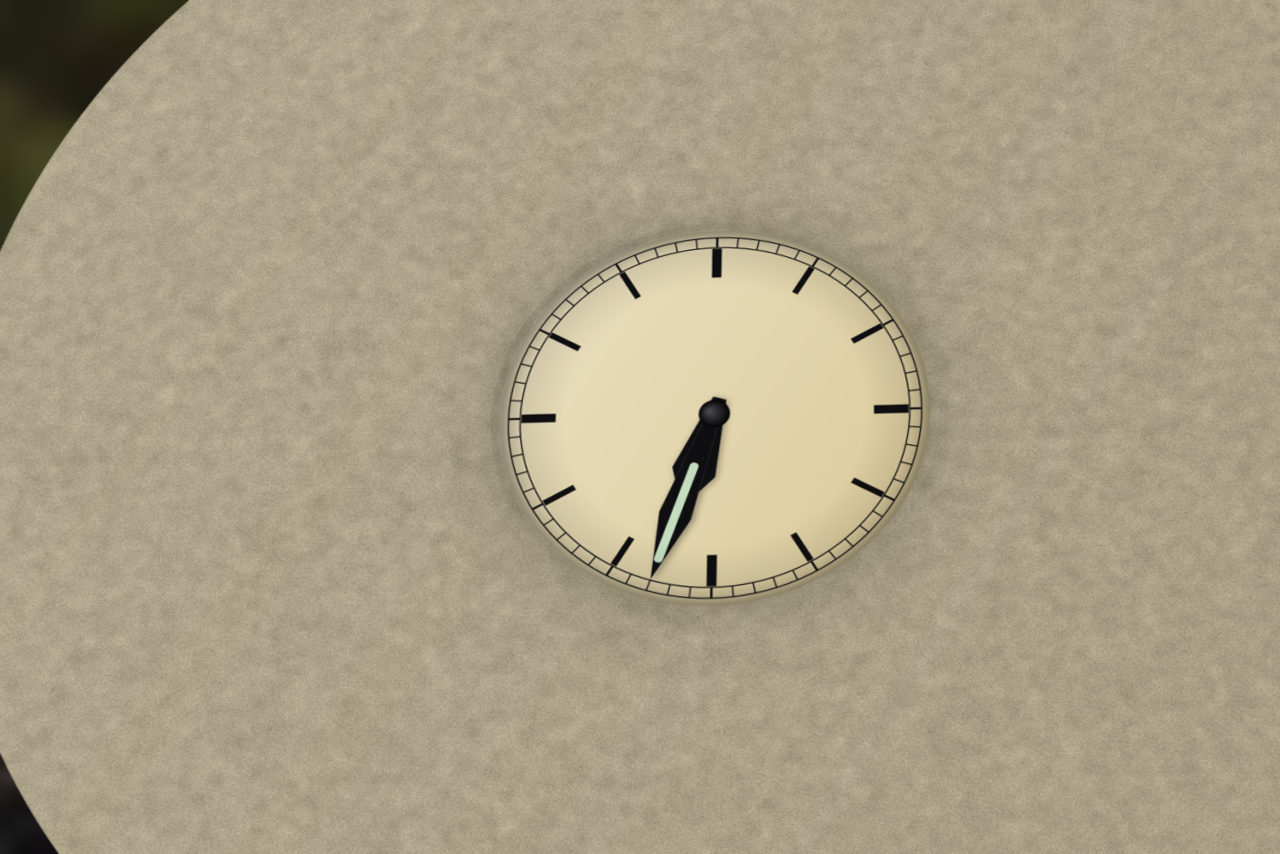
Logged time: 6,33
